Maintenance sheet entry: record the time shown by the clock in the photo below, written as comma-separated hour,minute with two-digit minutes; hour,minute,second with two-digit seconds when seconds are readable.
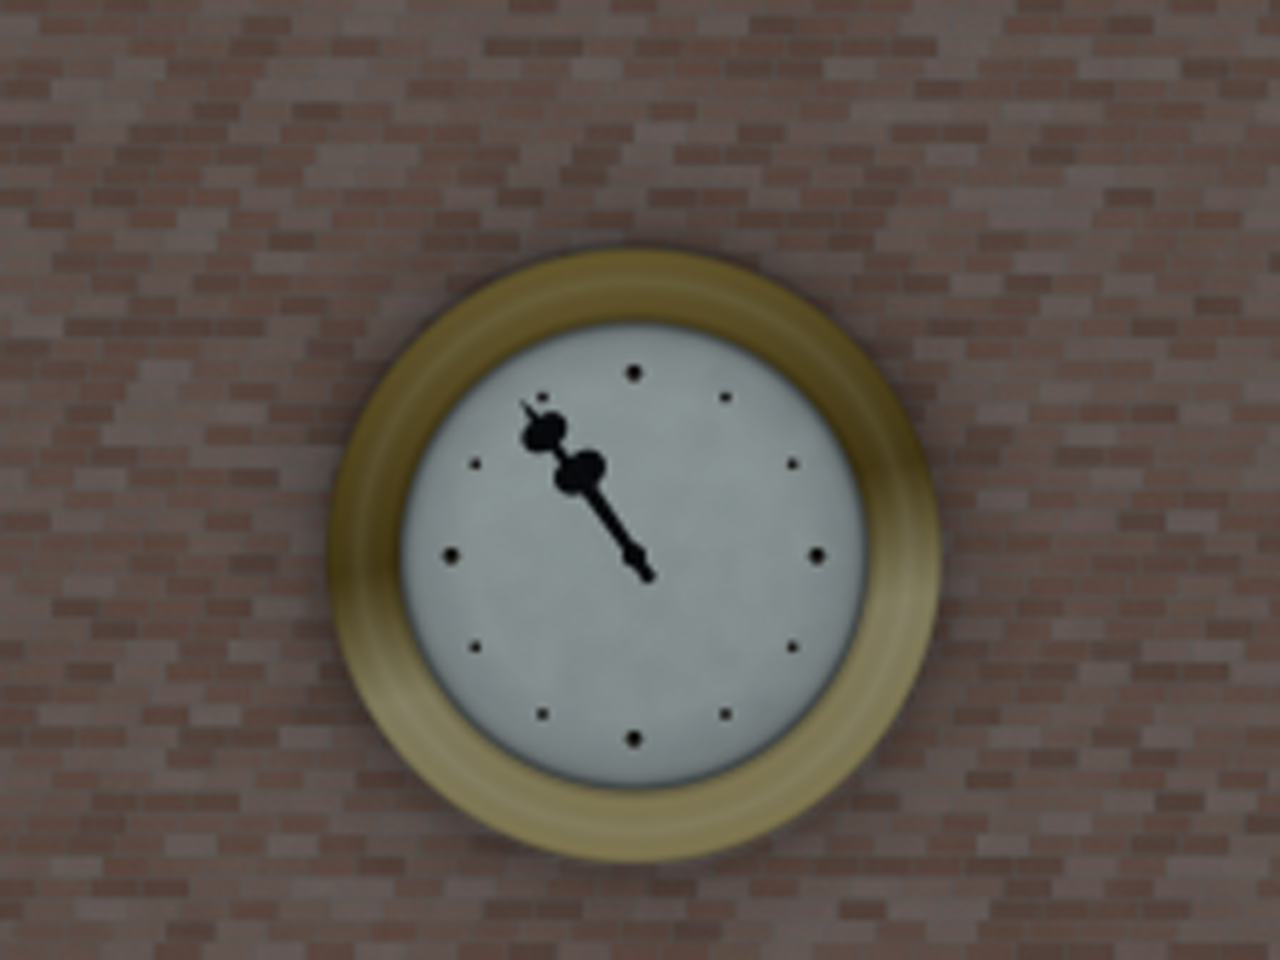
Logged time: 10,54
